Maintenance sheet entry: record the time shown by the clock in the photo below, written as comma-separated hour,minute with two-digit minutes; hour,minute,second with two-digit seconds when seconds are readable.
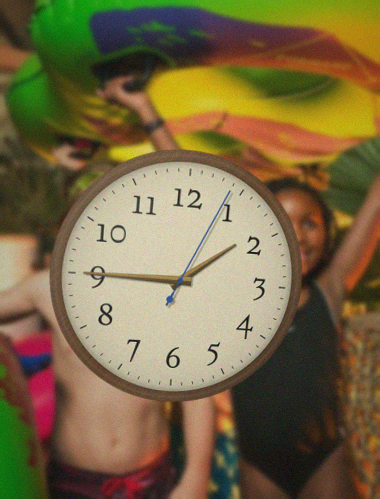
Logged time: 1,45,04
